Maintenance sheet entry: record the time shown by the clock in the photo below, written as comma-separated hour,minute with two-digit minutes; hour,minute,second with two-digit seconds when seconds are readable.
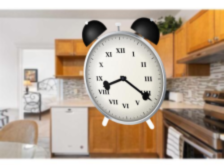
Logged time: 8,21
